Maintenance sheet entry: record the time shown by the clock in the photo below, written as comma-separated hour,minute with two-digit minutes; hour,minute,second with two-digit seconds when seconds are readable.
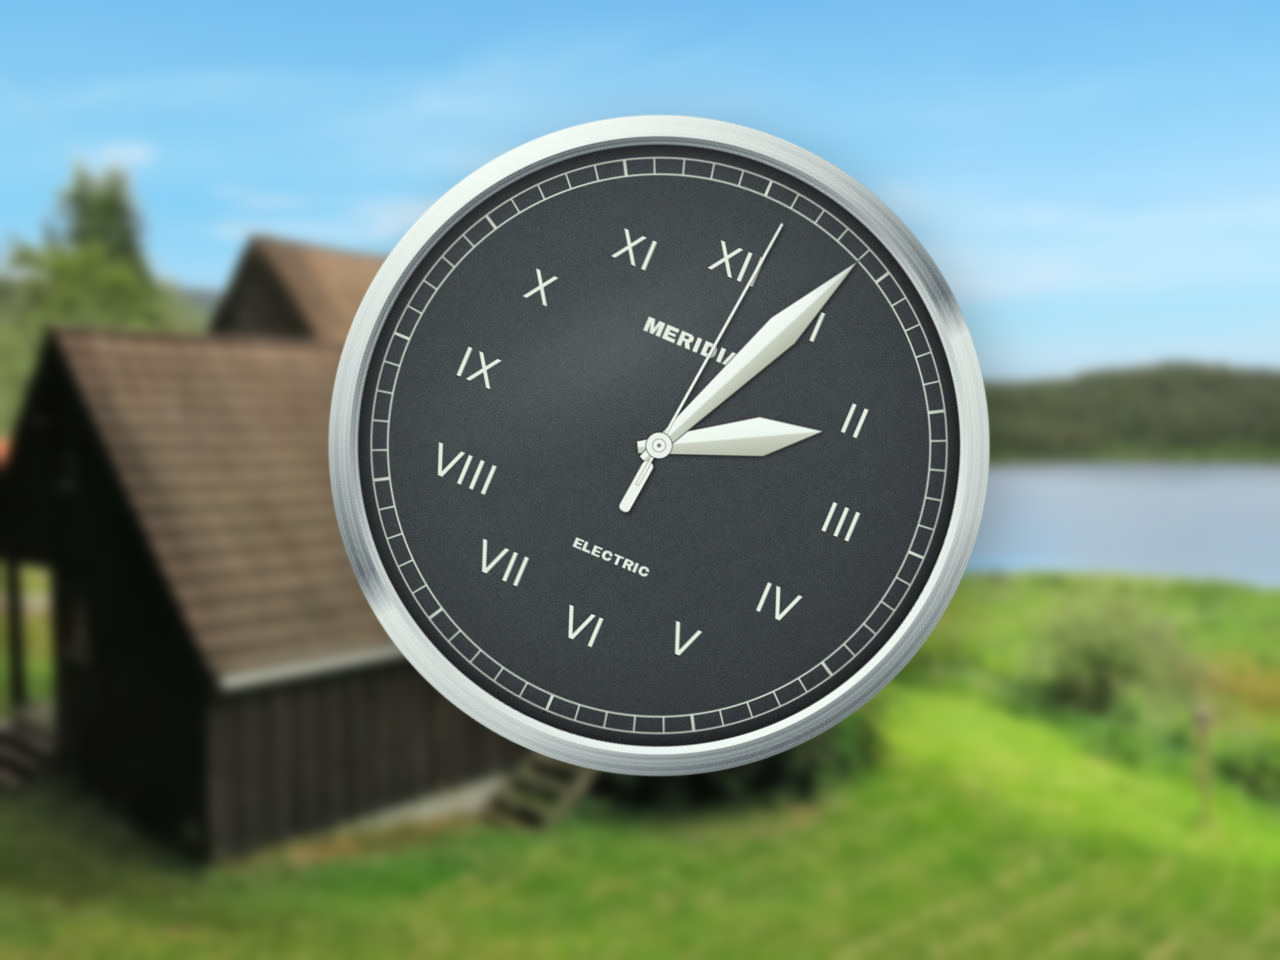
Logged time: 2,04,01
